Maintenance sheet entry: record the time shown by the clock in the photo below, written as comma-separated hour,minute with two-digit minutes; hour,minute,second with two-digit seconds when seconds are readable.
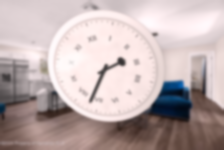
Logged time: 2,37
